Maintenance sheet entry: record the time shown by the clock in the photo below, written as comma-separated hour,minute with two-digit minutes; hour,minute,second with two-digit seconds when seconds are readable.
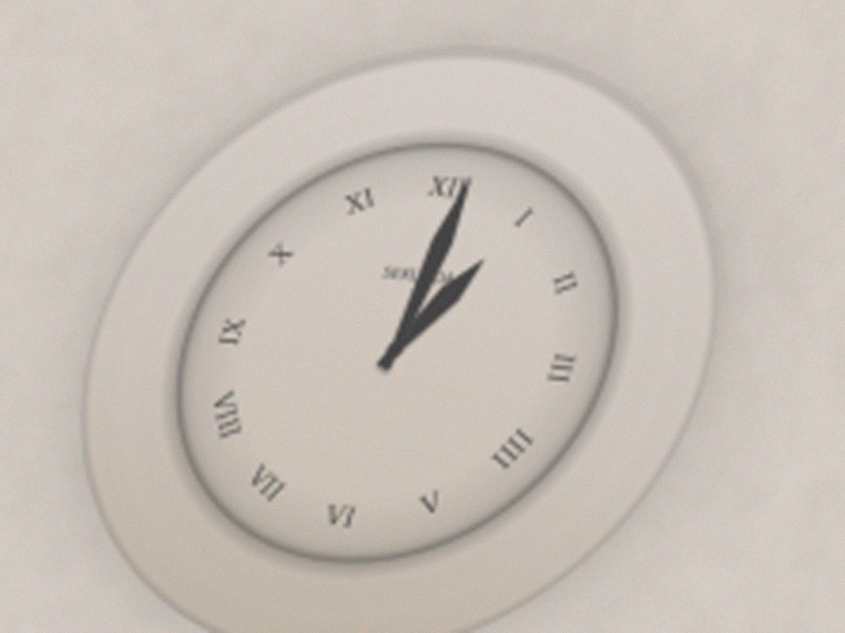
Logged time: 1,01
